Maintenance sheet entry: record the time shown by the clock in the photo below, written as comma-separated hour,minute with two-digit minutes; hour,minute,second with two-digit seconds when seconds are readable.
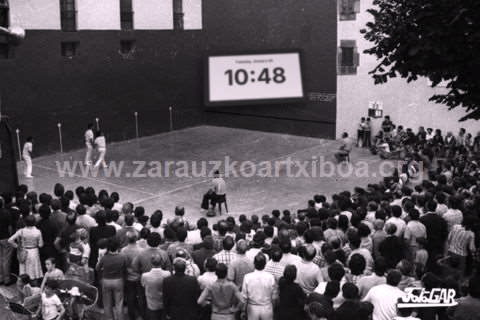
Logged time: 10,48
